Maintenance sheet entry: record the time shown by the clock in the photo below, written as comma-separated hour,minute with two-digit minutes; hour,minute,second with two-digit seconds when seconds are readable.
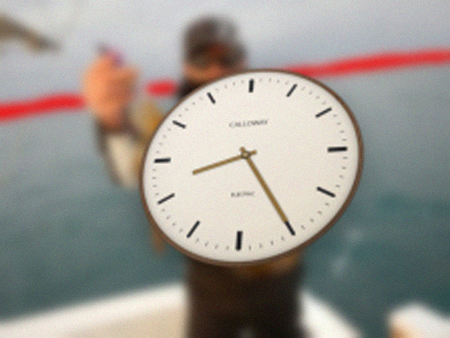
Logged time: 8,25
